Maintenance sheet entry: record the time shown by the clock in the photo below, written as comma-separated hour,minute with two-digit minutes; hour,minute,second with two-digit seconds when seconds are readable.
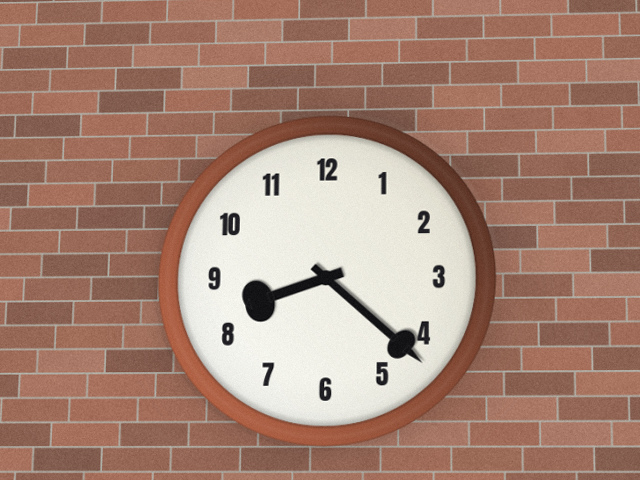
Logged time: 8,22
